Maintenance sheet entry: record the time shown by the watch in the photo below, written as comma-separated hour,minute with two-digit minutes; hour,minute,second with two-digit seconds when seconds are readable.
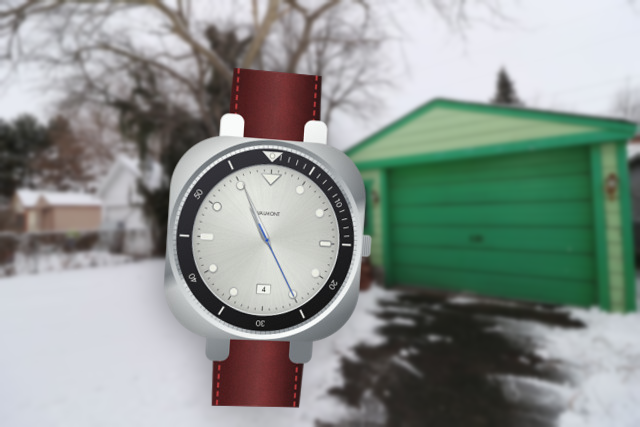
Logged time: 10,55,25
